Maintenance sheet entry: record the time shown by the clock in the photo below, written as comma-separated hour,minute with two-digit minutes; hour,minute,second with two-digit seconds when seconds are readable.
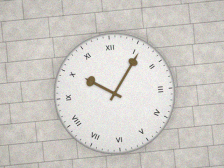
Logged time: 10,06
